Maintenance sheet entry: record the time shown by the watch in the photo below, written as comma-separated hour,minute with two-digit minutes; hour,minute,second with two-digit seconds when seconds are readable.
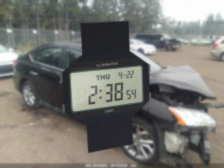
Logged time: 2,38,54
